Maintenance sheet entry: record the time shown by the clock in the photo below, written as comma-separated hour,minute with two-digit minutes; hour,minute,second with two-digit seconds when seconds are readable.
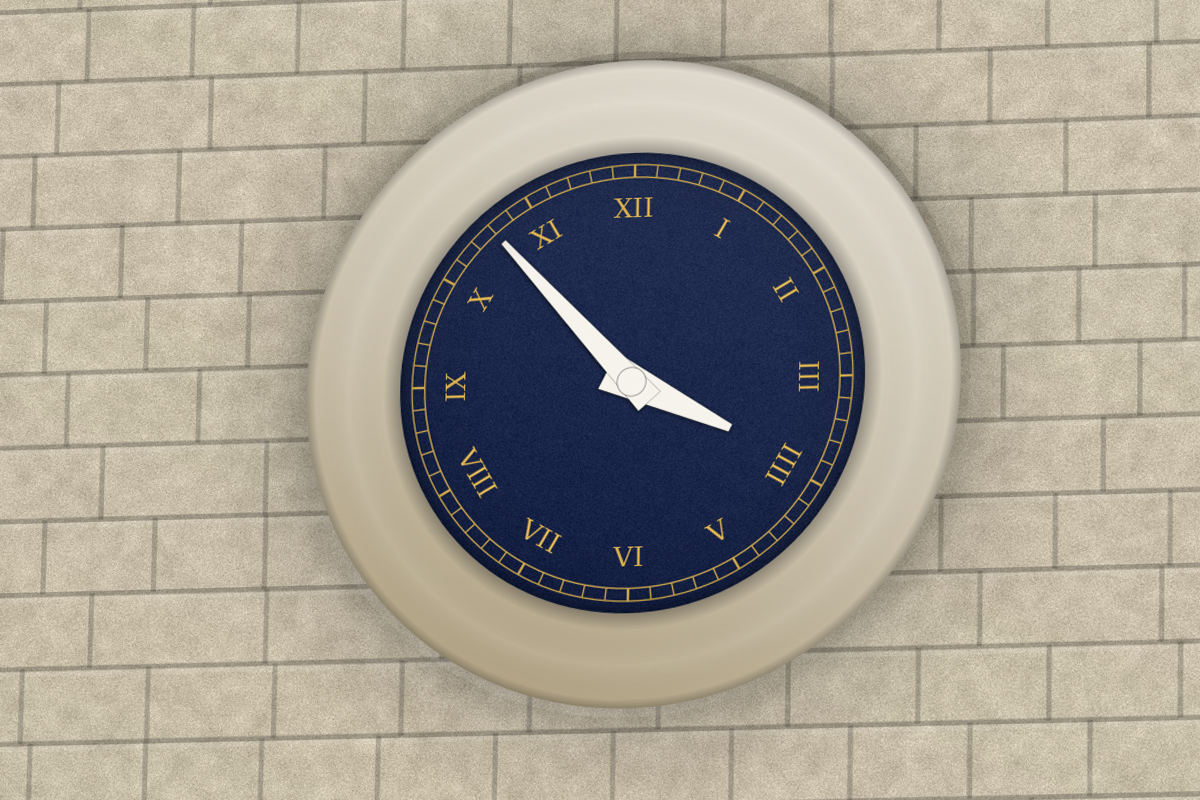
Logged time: 3,53
